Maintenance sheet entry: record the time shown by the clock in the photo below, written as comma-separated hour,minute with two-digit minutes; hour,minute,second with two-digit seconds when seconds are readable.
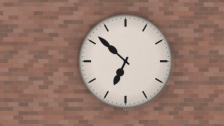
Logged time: 6,52
